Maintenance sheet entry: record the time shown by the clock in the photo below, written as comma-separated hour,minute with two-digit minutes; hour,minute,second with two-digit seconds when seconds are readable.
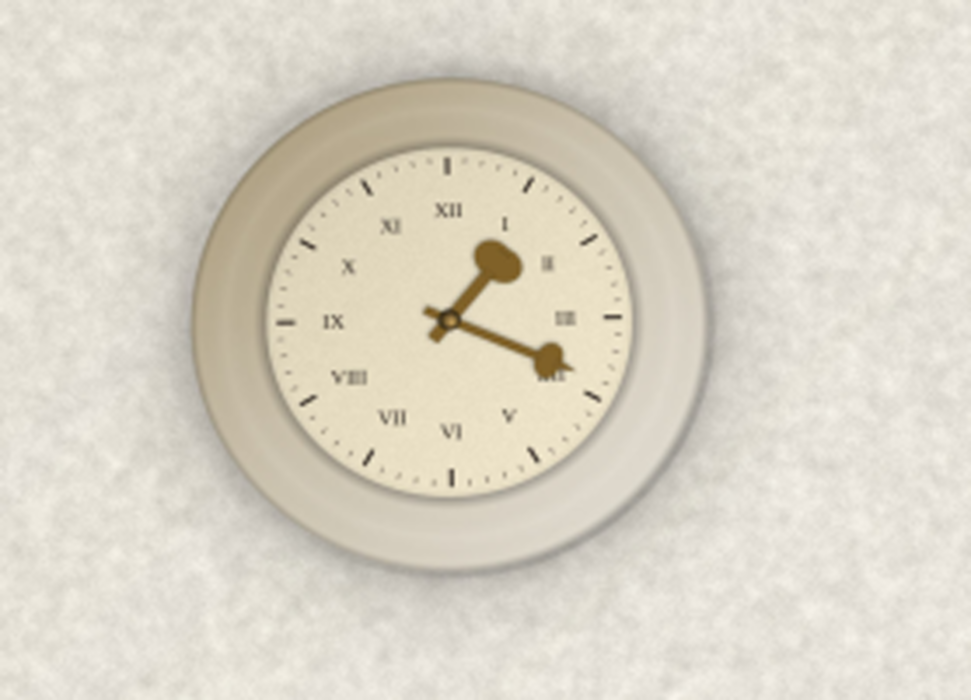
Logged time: 1,19
